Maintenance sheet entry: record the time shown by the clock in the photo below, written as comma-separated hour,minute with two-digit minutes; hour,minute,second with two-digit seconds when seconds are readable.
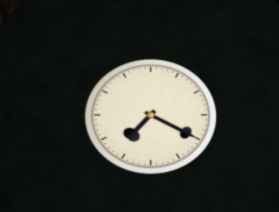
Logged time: 7,20
